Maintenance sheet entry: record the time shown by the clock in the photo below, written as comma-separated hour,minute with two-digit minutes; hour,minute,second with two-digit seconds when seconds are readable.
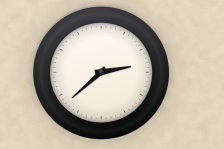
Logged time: 2,38
